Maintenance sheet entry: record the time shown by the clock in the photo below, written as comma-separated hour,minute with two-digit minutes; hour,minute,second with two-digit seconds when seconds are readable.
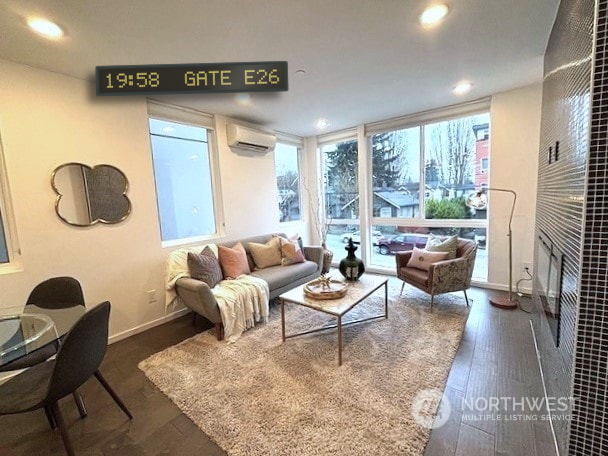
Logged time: 19,58
